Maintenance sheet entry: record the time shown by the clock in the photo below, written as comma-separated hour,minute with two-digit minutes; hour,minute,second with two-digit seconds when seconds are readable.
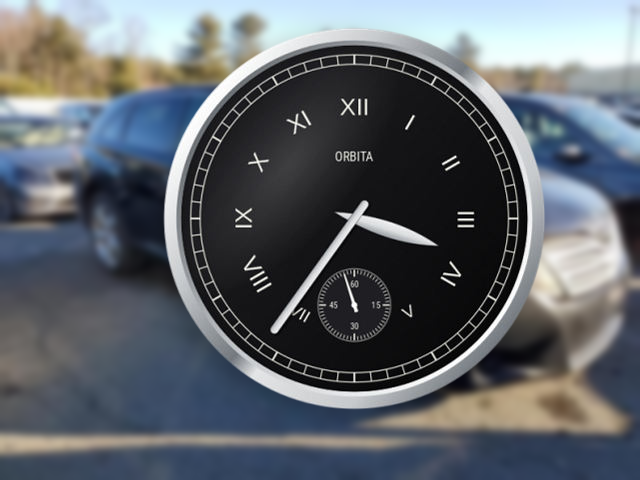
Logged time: 3,35,57
